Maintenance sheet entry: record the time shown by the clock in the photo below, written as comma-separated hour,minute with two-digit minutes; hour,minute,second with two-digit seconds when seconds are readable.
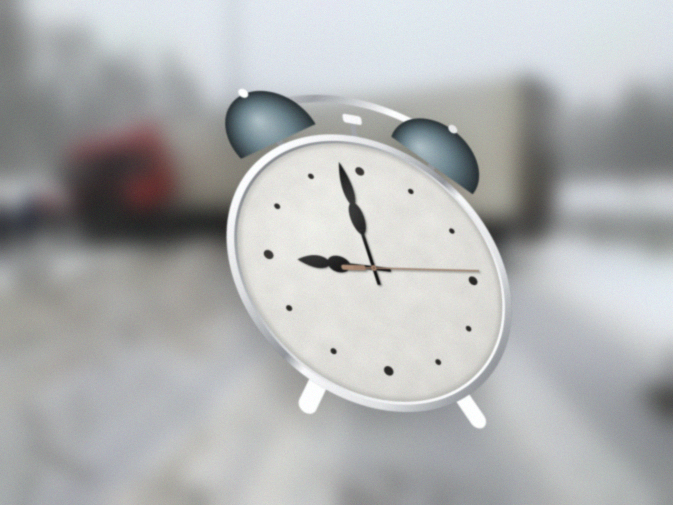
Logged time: 8,58,14
